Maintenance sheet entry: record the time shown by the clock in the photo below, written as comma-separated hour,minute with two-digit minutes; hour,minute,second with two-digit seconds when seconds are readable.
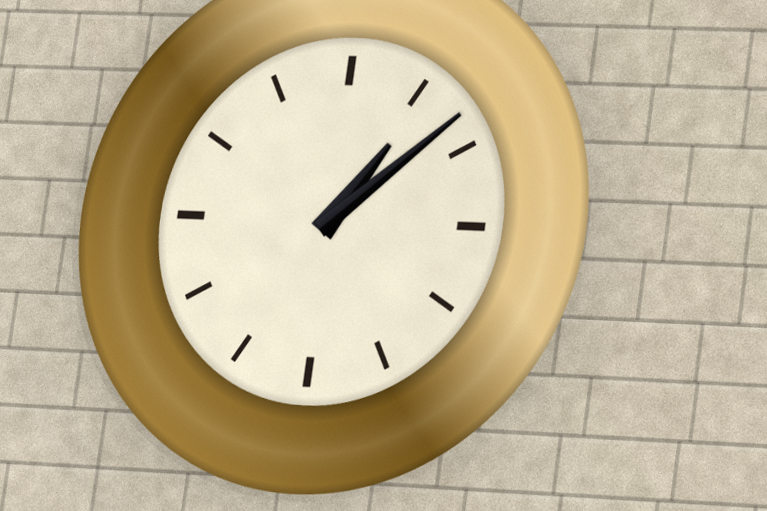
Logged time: 1,08
